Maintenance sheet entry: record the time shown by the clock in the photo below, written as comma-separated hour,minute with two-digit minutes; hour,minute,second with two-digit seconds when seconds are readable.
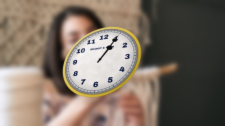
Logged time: 1,05
